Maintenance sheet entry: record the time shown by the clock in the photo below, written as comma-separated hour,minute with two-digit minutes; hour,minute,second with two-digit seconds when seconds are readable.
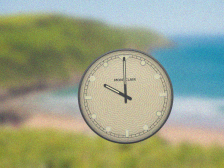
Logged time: 10,00
